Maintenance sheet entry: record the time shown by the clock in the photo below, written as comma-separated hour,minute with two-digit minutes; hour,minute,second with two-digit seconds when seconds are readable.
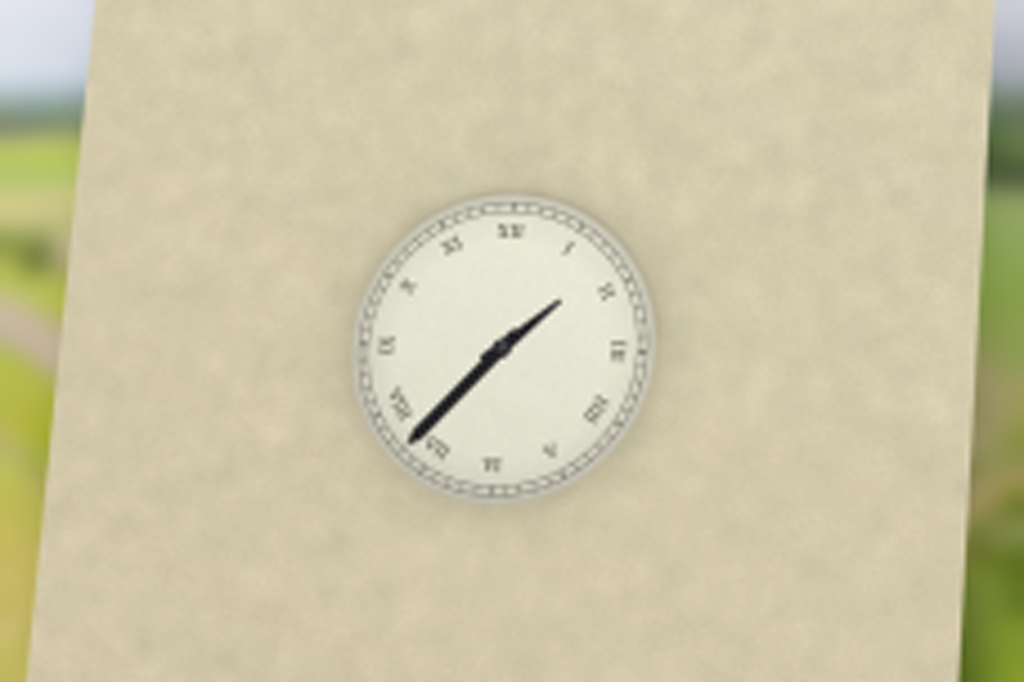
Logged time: 1,37
